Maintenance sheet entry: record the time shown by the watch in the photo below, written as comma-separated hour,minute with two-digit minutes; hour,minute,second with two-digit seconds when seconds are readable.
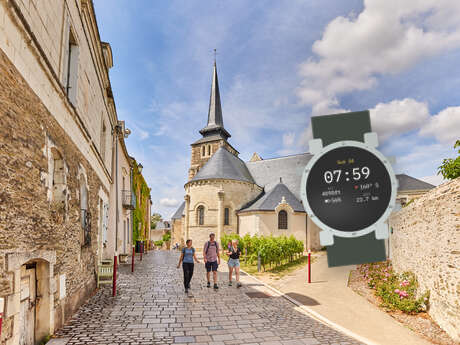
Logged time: 7,59
